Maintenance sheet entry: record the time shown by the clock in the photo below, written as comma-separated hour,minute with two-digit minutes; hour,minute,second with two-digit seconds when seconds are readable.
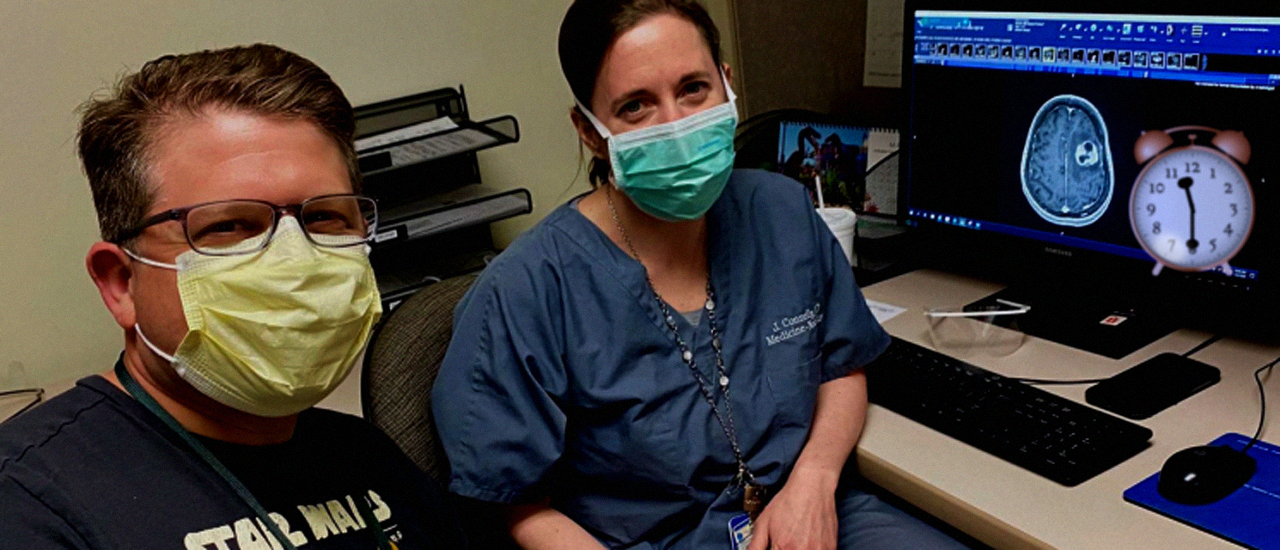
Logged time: 11,30
